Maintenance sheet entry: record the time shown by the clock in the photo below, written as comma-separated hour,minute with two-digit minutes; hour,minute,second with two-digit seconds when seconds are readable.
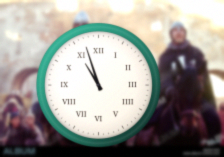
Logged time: 10,57
